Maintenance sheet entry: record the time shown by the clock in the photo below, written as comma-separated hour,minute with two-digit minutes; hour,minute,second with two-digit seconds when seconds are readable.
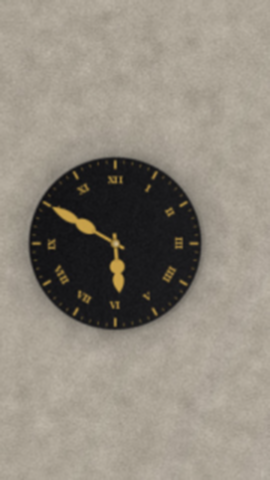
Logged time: 5,50
